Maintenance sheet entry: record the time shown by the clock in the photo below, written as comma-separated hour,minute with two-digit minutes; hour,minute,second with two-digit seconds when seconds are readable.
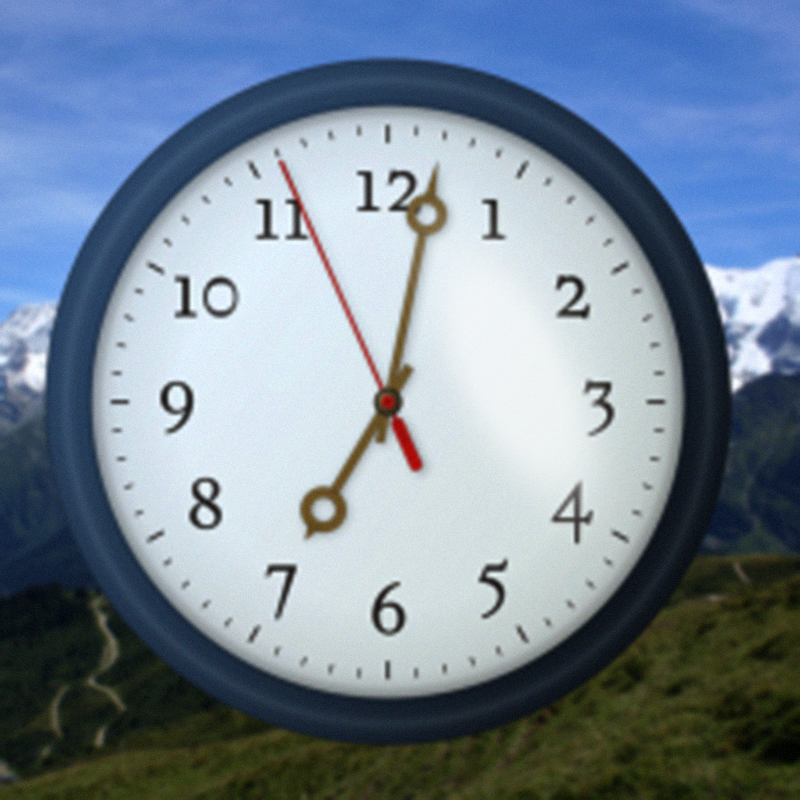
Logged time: 7,01,56
